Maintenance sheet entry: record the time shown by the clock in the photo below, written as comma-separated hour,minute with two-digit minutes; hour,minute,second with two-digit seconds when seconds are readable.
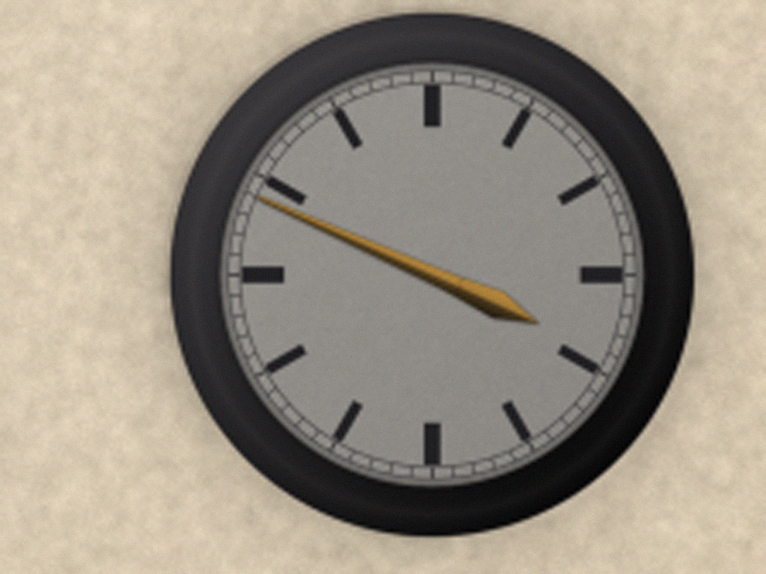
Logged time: 3,49
